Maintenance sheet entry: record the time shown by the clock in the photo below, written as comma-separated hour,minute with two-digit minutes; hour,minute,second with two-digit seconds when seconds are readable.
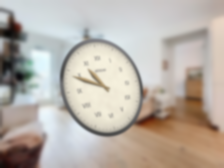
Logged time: 10,49
